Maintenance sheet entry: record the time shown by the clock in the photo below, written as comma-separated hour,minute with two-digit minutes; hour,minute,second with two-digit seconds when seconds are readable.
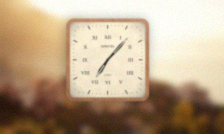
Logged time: 7,07
